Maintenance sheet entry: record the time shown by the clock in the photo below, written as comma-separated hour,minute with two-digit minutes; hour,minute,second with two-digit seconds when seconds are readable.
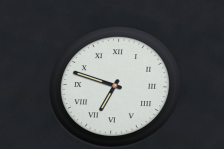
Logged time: 6,48
